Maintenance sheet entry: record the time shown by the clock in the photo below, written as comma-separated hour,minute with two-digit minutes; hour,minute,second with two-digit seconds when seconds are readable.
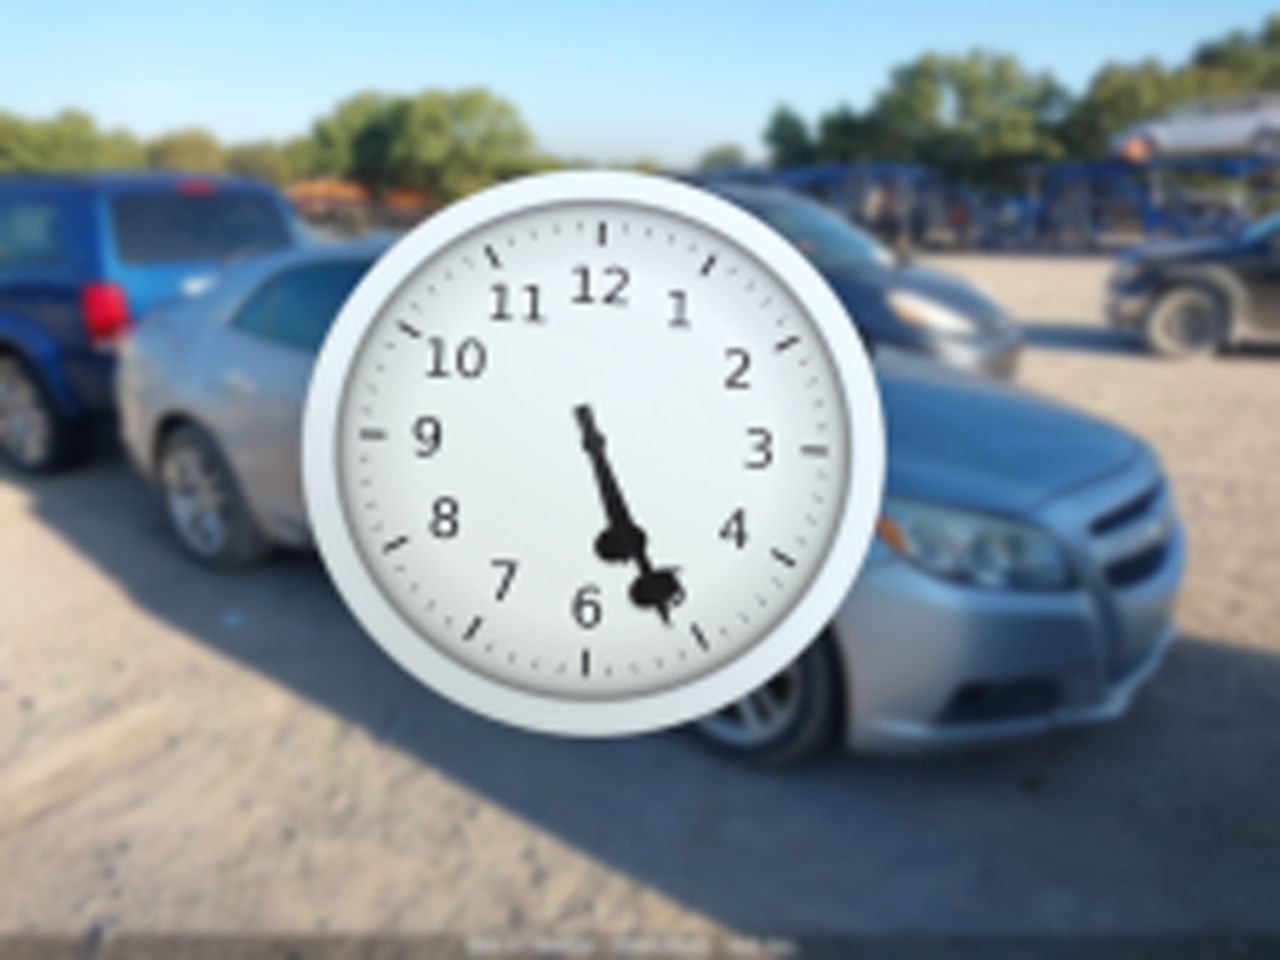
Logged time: 5,26
